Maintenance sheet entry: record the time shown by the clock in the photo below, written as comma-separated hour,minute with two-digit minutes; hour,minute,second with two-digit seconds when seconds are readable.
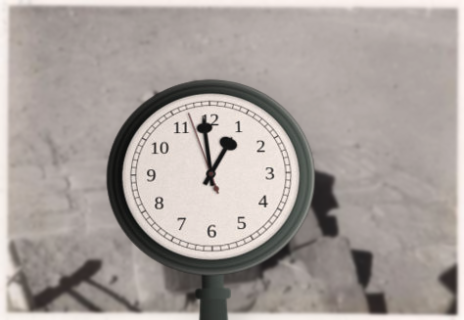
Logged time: 12,58,57
